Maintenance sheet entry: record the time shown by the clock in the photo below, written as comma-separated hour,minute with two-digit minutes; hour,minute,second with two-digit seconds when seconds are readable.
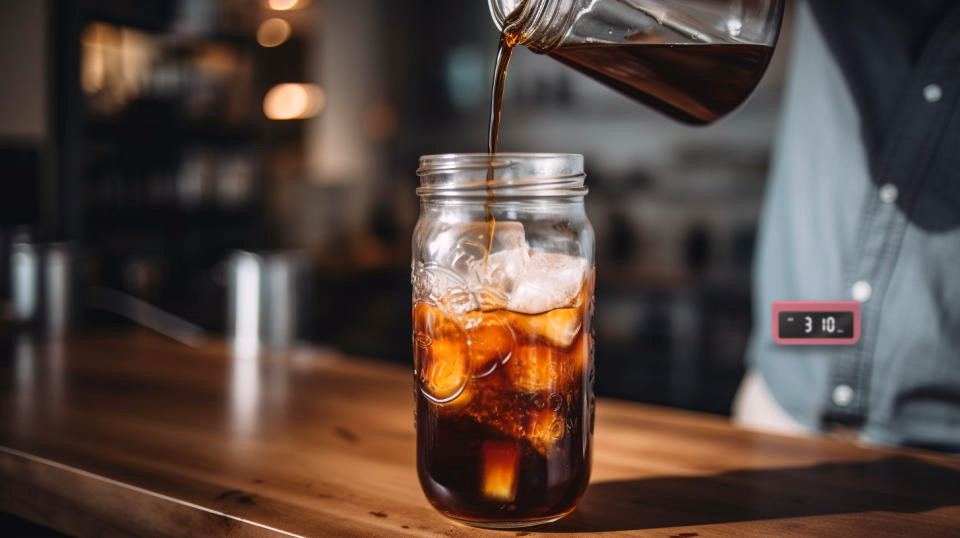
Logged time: 3,10
